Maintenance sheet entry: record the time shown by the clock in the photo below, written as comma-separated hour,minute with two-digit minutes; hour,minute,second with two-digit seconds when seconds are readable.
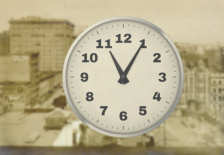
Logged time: 11,05
